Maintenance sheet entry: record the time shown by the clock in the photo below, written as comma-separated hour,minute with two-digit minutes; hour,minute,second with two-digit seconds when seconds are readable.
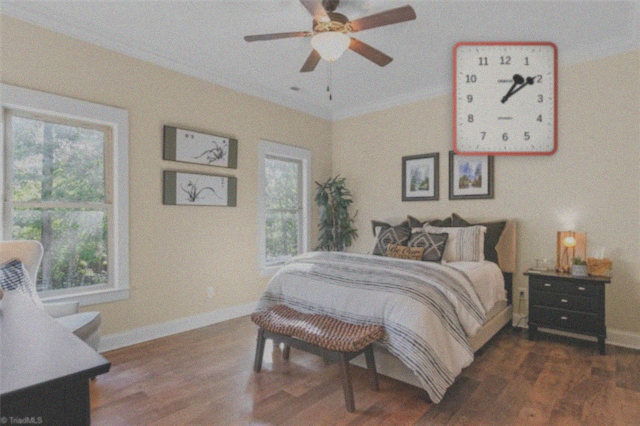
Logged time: 1,09
